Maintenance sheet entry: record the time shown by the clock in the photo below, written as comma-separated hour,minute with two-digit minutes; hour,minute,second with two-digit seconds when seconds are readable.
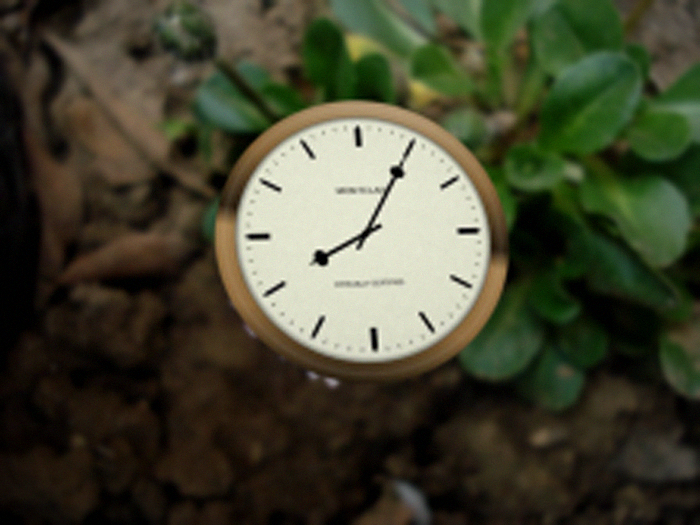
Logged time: 8,05
